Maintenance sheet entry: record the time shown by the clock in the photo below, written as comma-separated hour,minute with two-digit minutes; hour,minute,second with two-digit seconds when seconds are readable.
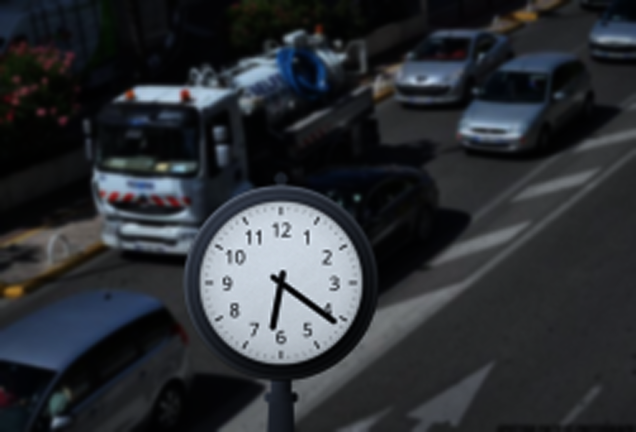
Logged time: 6,21
